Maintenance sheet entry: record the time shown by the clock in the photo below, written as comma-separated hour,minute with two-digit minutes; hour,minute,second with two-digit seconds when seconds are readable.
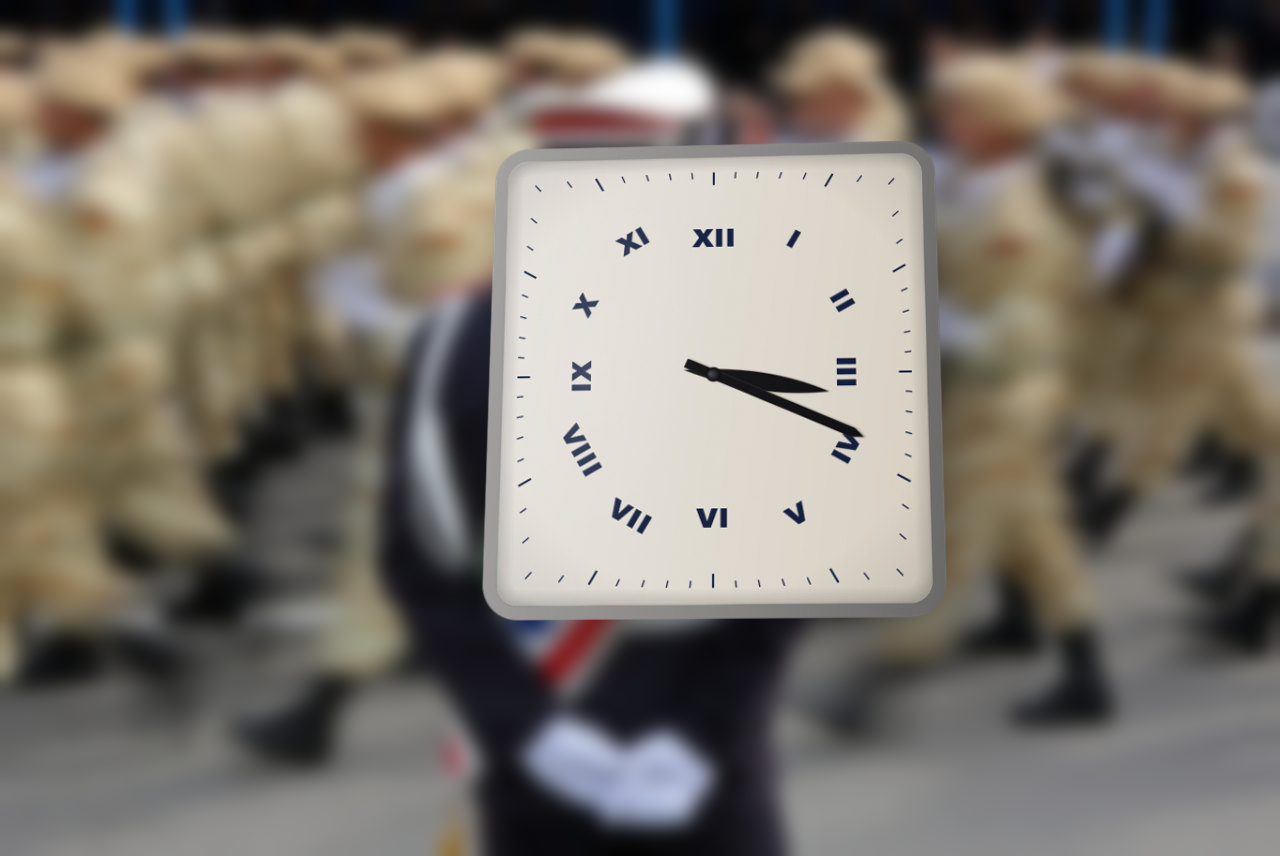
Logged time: 3,19
